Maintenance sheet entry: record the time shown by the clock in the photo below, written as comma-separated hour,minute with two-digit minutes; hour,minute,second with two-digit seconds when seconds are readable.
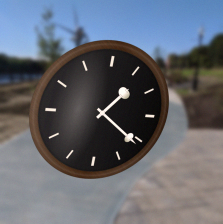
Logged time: 1,21
